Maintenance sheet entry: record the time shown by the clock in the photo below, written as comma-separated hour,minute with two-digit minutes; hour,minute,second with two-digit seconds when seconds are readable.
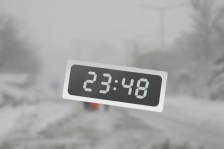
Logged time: 23,48
